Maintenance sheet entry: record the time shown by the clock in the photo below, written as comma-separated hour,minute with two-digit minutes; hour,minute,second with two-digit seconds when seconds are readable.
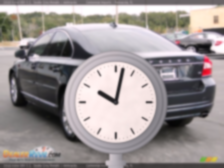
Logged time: 10,02
